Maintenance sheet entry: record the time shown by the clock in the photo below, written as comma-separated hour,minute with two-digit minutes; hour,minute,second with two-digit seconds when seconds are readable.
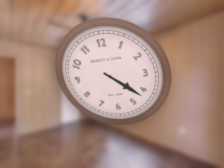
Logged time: 4,22
